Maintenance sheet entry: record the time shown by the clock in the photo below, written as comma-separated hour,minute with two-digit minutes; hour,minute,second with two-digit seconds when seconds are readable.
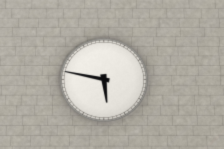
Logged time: 5,47
